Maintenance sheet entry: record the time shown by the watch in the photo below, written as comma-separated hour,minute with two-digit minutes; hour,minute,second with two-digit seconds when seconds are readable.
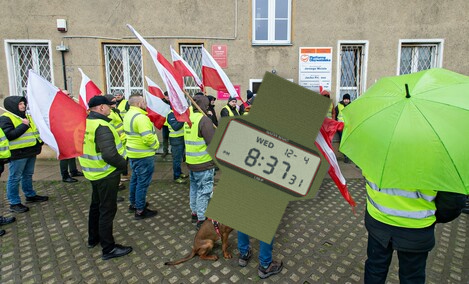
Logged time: 8,37,31
